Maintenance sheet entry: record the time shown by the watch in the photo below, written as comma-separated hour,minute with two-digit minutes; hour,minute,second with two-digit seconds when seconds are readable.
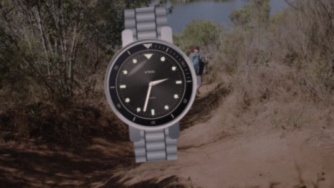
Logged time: 2,33
